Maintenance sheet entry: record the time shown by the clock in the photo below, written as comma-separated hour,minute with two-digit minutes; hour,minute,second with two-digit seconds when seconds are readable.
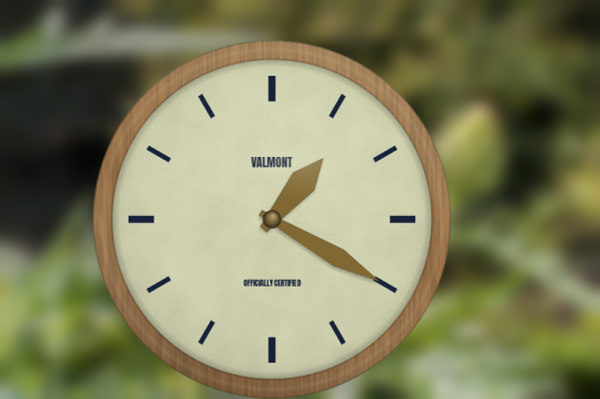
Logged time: 1,20
